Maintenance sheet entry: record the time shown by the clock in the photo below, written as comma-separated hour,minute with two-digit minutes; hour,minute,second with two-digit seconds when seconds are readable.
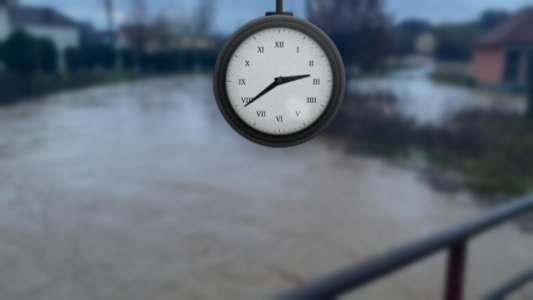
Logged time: 2,39
